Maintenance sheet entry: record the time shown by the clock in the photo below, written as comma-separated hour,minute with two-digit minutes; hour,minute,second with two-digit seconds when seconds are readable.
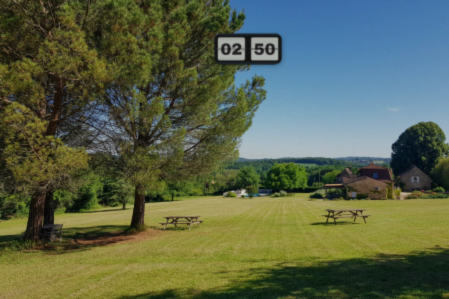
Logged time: 2,50
